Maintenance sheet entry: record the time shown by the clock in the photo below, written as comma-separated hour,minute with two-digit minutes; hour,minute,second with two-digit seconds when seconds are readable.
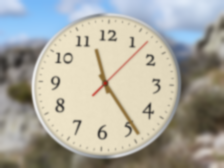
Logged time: 11,24,07
